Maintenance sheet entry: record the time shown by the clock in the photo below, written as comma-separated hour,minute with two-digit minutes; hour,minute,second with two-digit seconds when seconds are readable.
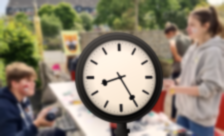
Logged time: 8,25
